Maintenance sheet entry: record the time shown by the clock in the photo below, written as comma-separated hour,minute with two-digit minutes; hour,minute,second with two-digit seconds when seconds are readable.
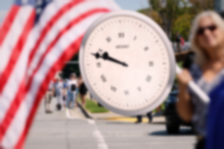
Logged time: 9,48
